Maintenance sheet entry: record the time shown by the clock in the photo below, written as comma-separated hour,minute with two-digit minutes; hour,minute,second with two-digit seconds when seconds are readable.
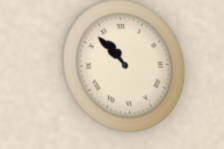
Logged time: 10,53
